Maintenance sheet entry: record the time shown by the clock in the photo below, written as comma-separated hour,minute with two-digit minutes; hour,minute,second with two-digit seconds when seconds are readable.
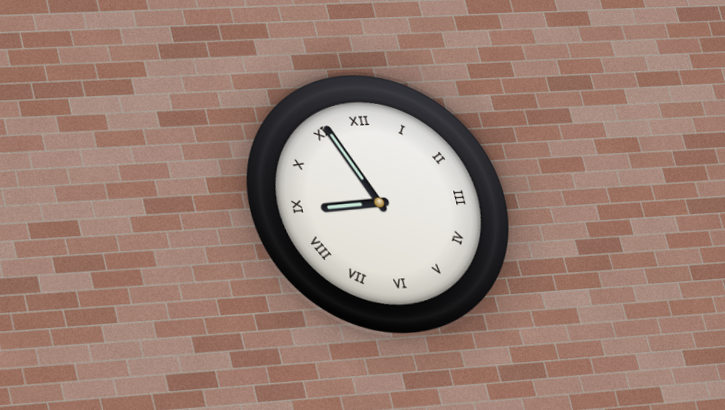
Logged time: 8,56
